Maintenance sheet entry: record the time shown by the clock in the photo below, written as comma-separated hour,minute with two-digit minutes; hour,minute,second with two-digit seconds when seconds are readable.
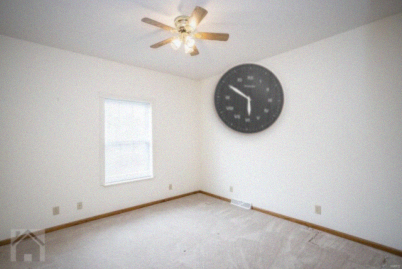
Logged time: 5,50
